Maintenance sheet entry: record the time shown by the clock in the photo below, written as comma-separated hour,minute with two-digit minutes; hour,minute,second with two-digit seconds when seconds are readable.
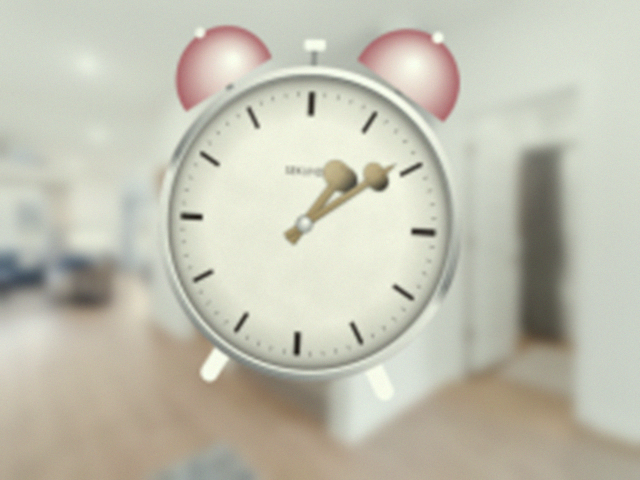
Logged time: 1,09
